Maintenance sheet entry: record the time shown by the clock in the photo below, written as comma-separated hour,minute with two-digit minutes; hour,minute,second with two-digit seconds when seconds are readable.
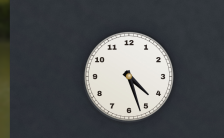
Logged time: 4,27
